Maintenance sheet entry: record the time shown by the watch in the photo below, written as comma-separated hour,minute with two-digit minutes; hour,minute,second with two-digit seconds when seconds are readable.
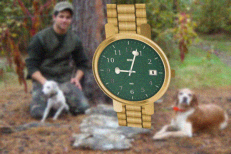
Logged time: 9,03
